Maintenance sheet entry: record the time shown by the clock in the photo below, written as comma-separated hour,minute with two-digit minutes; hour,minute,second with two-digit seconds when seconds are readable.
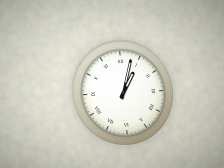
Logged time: 1,03
